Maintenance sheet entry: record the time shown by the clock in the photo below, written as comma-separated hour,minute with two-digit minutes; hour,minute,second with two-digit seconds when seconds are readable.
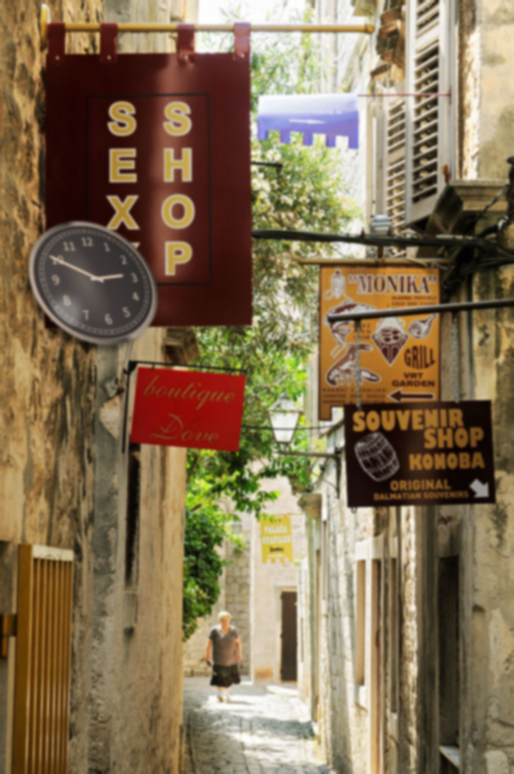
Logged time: 2,50
